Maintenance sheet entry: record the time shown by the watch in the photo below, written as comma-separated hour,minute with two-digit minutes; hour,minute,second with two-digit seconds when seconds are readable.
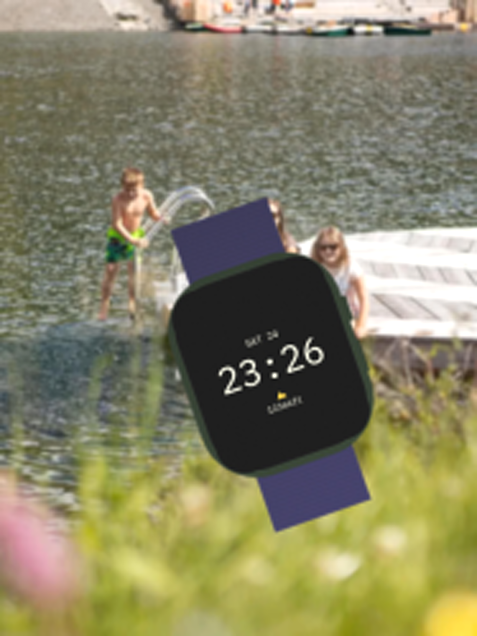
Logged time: 23,26
